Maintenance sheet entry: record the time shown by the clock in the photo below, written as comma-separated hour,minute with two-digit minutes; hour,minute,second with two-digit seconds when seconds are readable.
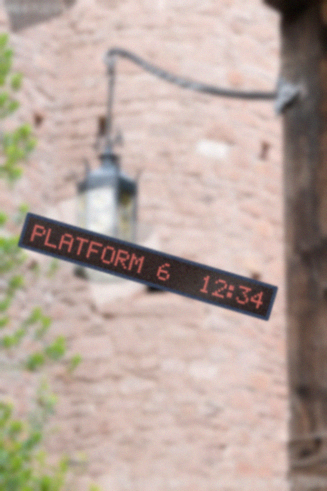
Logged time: 12,34
